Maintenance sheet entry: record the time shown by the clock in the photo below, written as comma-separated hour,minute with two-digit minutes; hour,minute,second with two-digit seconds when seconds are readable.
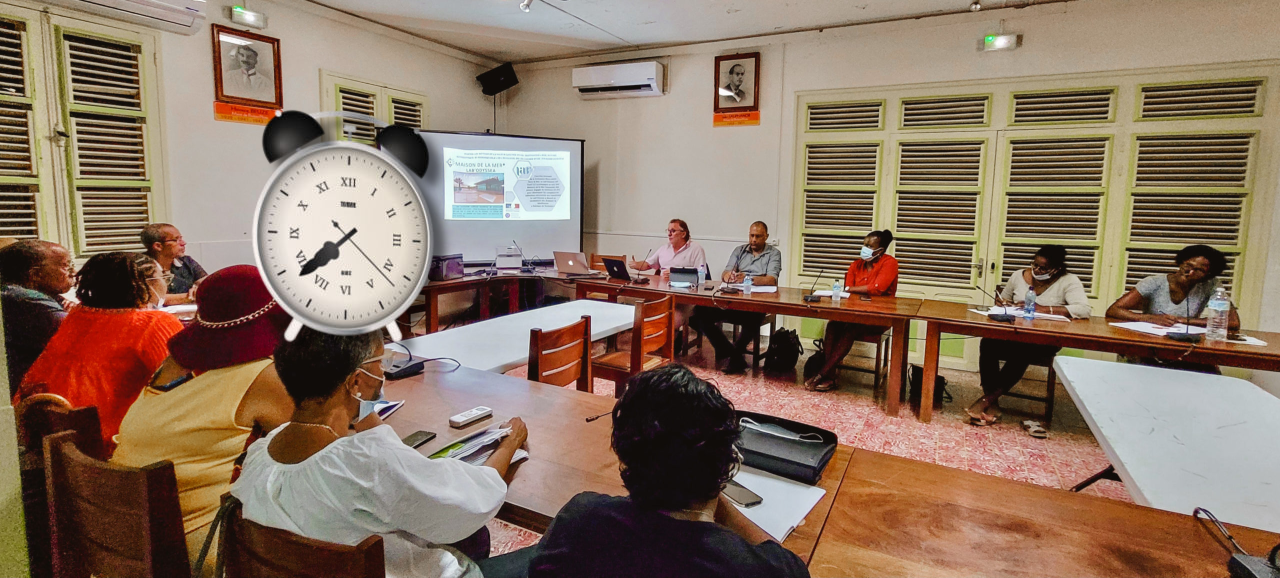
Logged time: 7,38,22
